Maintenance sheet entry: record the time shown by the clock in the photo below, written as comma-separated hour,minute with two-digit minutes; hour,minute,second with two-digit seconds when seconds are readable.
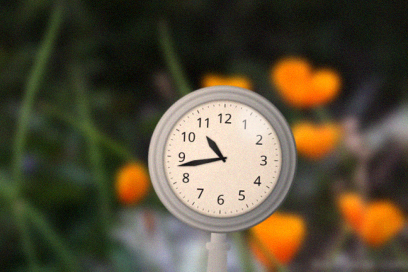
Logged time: 10,43
